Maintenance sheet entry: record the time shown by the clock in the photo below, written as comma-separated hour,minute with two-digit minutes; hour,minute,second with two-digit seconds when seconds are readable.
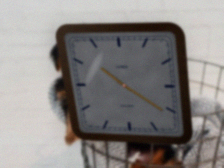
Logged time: 10,21
